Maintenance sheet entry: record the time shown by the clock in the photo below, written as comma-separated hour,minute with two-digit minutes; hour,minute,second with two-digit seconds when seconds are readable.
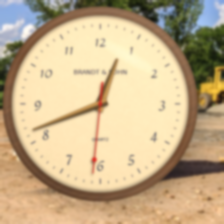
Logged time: 12,41,31
